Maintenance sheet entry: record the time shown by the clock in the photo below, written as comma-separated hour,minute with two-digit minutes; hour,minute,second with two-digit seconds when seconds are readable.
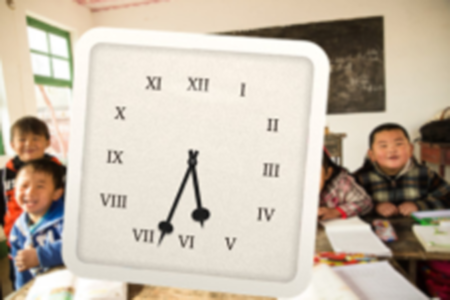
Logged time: 5,33
